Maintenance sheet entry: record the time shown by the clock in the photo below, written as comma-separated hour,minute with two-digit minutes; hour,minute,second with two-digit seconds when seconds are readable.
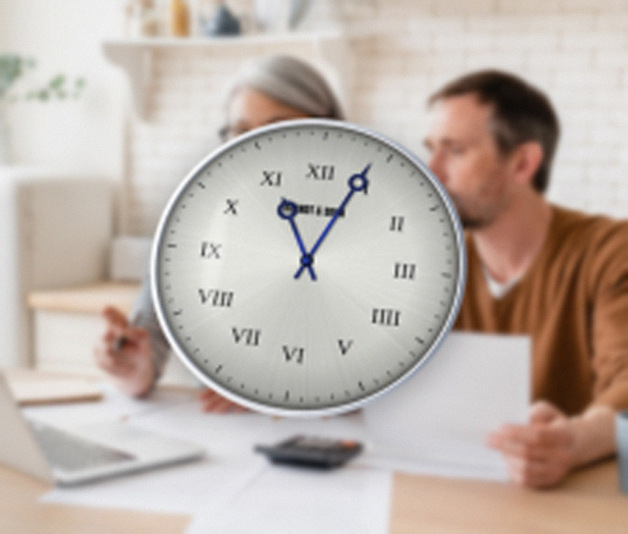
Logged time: 11,04
